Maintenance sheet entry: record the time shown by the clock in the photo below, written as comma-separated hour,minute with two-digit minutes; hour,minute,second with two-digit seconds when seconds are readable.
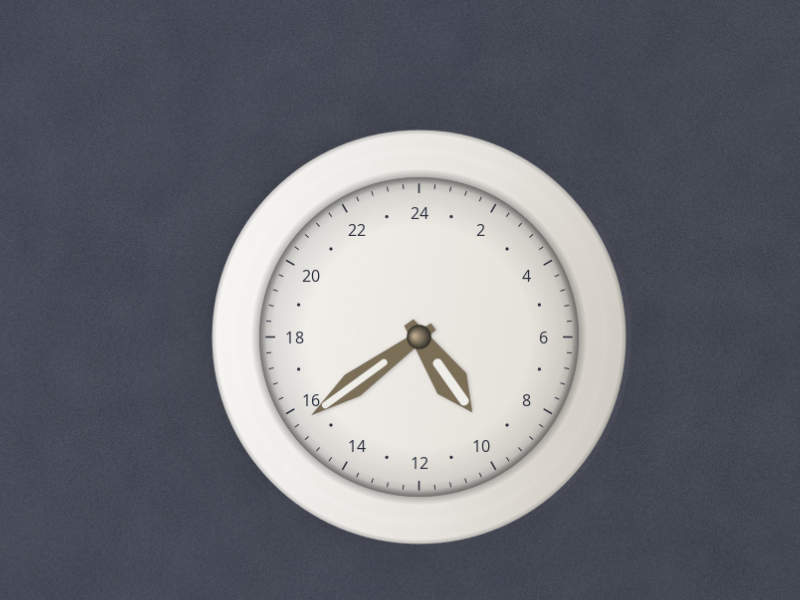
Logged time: 9,39
